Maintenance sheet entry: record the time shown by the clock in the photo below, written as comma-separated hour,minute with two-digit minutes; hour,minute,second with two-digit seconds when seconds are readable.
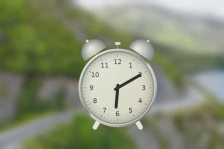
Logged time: 6,10
